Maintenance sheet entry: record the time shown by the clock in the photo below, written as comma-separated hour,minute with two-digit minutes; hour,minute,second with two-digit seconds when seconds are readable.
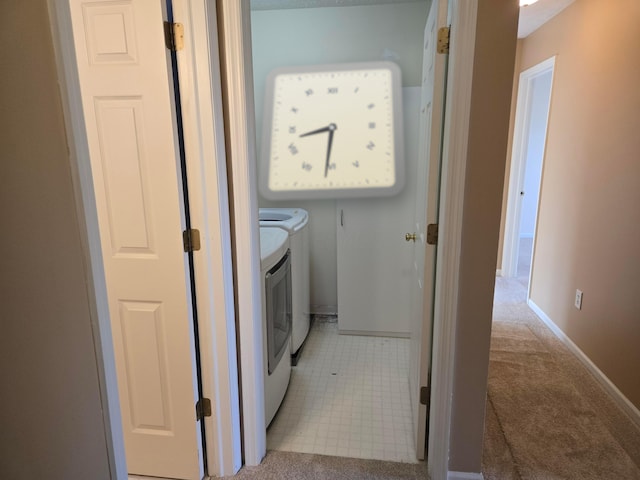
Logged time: 8,31
